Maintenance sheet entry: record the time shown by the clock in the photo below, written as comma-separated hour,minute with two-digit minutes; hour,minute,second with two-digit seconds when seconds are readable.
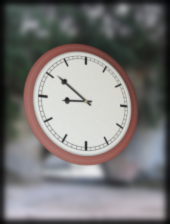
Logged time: 8,51
